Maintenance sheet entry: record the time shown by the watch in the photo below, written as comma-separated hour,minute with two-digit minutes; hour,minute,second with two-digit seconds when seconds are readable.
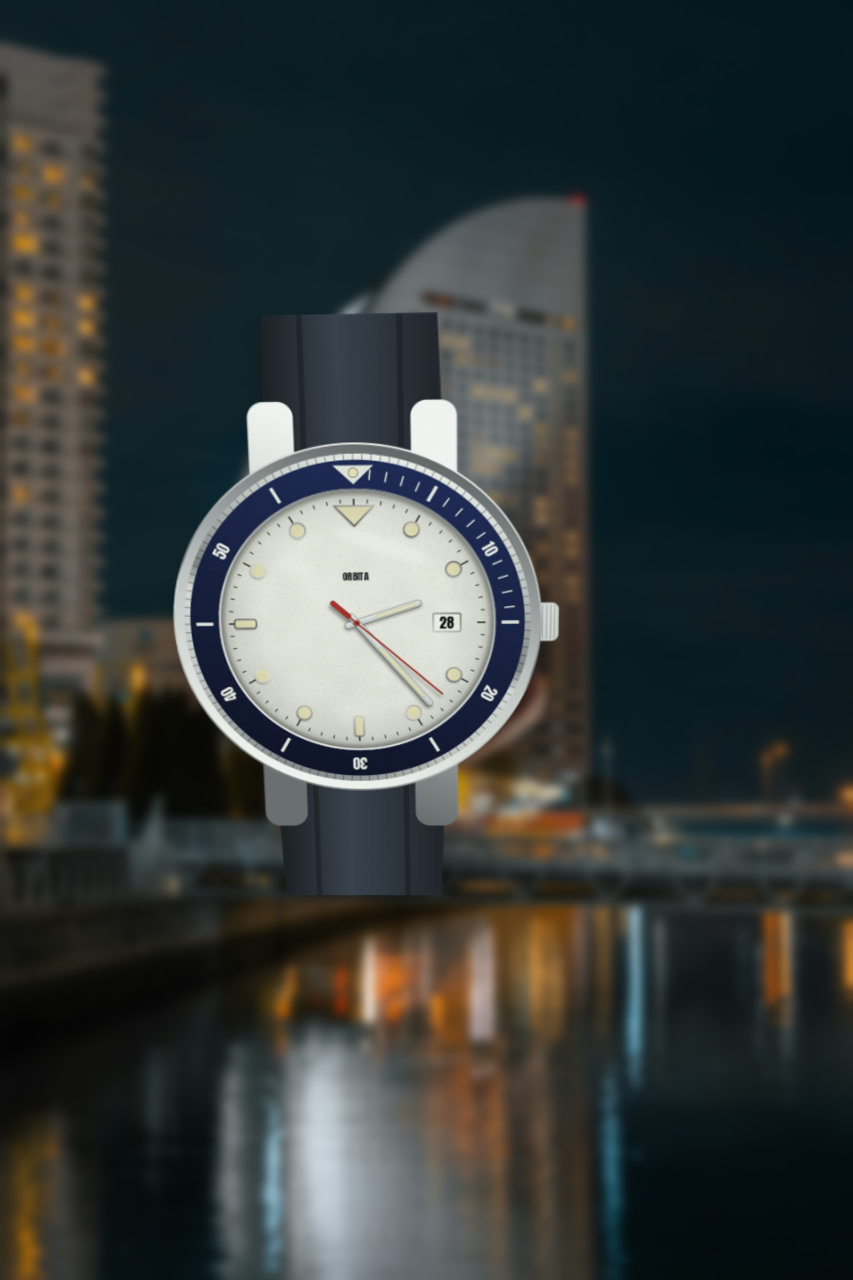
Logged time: 2,23,22
